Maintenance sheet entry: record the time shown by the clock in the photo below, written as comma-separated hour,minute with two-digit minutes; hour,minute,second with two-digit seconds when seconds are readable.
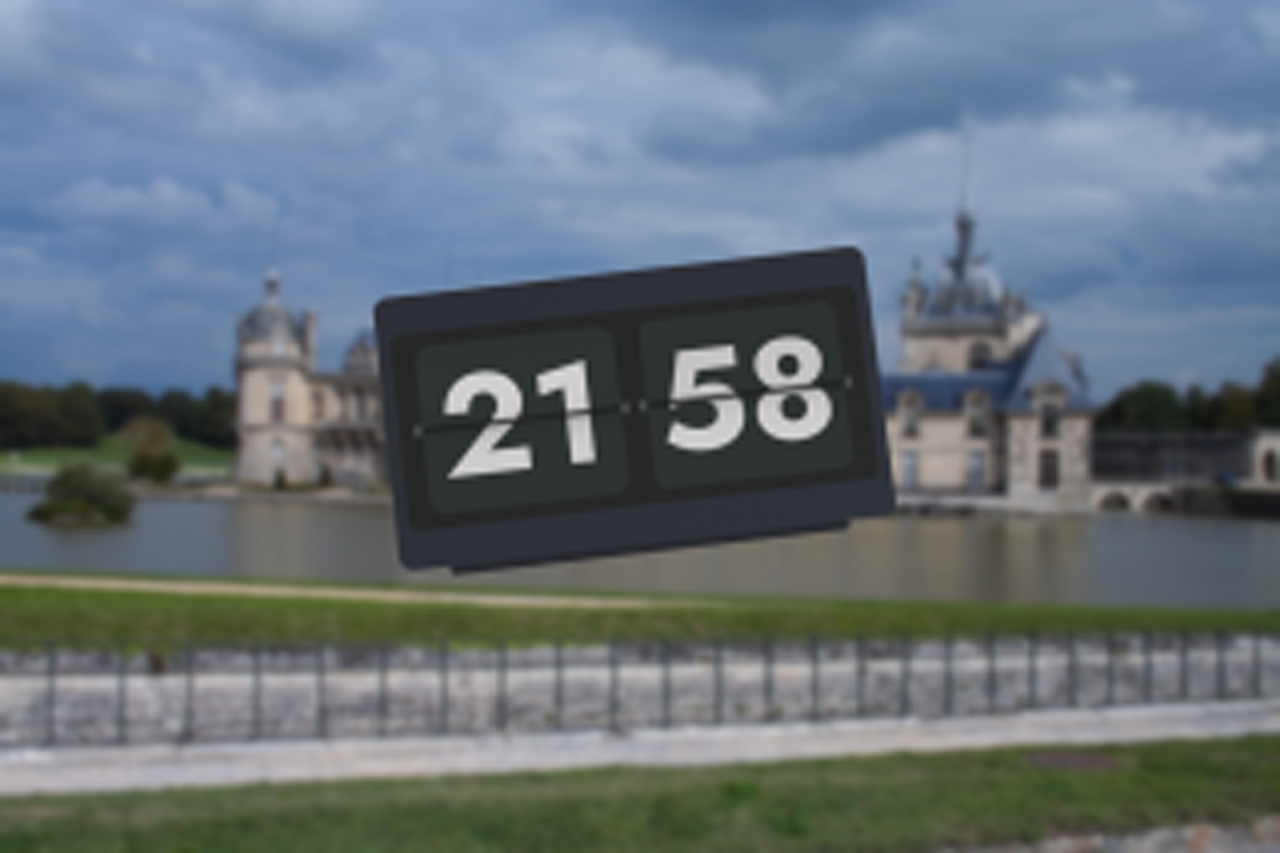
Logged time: 21,58
